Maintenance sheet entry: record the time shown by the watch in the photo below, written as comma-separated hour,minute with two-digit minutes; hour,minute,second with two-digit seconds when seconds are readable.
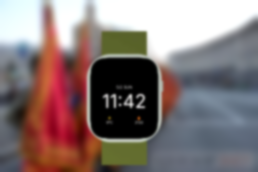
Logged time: 11,42
